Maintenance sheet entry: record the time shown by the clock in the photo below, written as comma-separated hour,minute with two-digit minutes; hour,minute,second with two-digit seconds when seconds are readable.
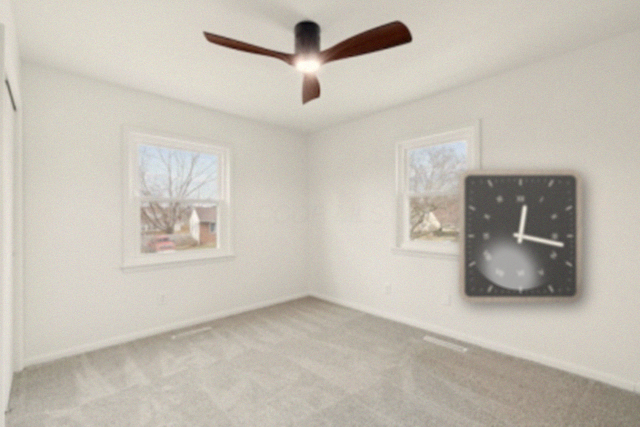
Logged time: 12,17
